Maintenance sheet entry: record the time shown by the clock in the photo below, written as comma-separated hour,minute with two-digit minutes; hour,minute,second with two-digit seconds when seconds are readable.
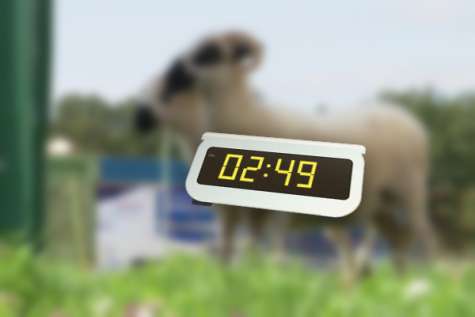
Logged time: 2,49
